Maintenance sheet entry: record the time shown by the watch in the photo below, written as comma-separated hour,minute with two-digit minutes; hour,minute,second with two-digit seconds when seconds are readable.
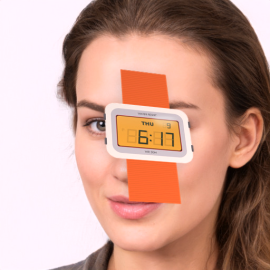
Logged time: 6,17
